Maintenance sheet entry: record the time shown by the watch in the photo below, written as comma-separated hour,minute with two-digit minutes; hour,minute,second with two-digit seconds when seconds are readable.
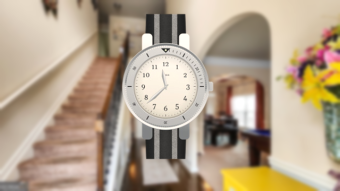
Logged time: 11,38
